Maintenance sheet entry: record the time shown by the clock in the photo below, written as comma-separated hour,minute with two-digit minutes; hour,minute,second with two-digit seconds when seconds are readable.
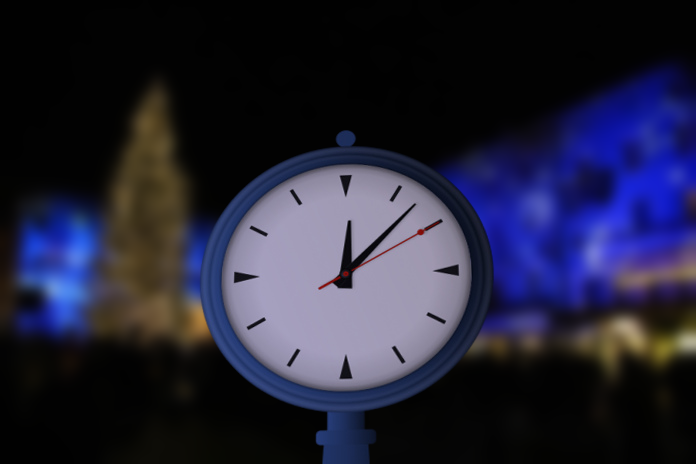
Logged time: 12,07,10
